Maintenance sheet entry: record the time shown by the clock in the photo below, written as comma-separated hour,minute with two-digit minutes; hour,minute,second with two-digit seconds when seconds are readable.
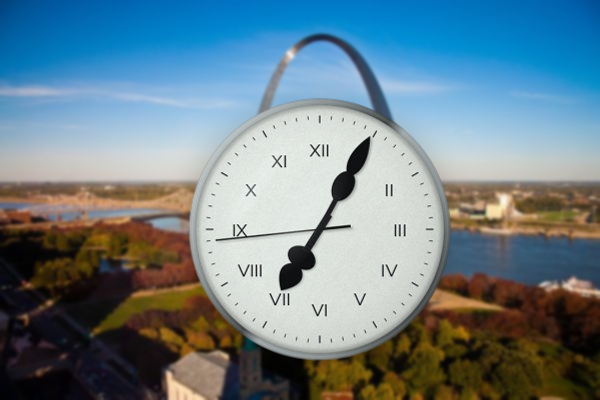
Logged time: 7,04,44
